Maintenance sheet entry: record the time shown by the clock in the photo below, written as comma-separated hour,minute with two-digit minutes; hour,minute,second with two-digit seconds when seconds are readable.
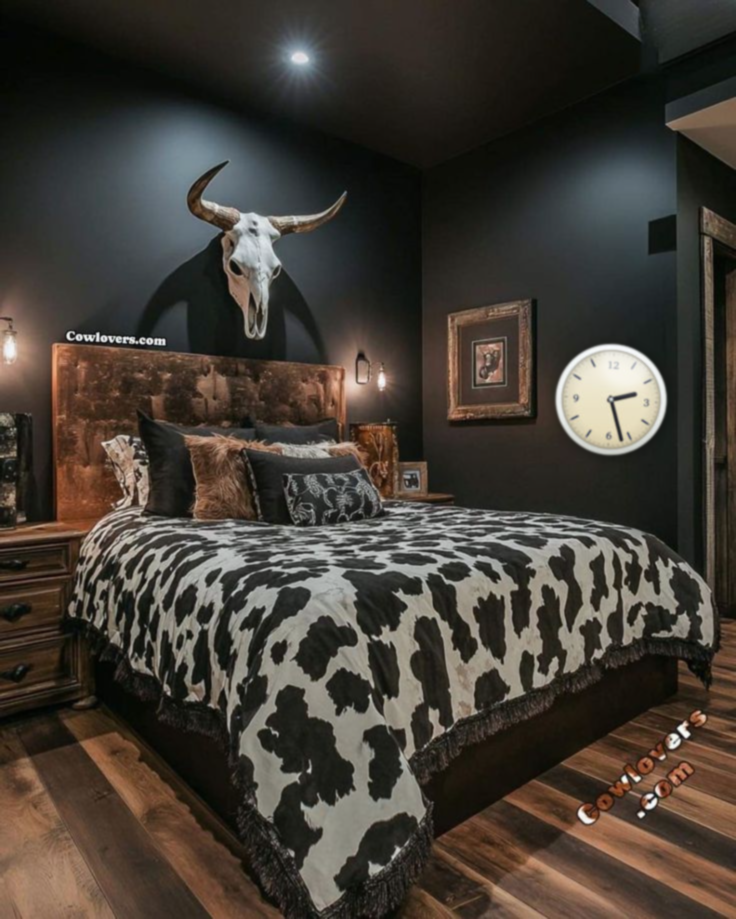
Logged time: 2,27
